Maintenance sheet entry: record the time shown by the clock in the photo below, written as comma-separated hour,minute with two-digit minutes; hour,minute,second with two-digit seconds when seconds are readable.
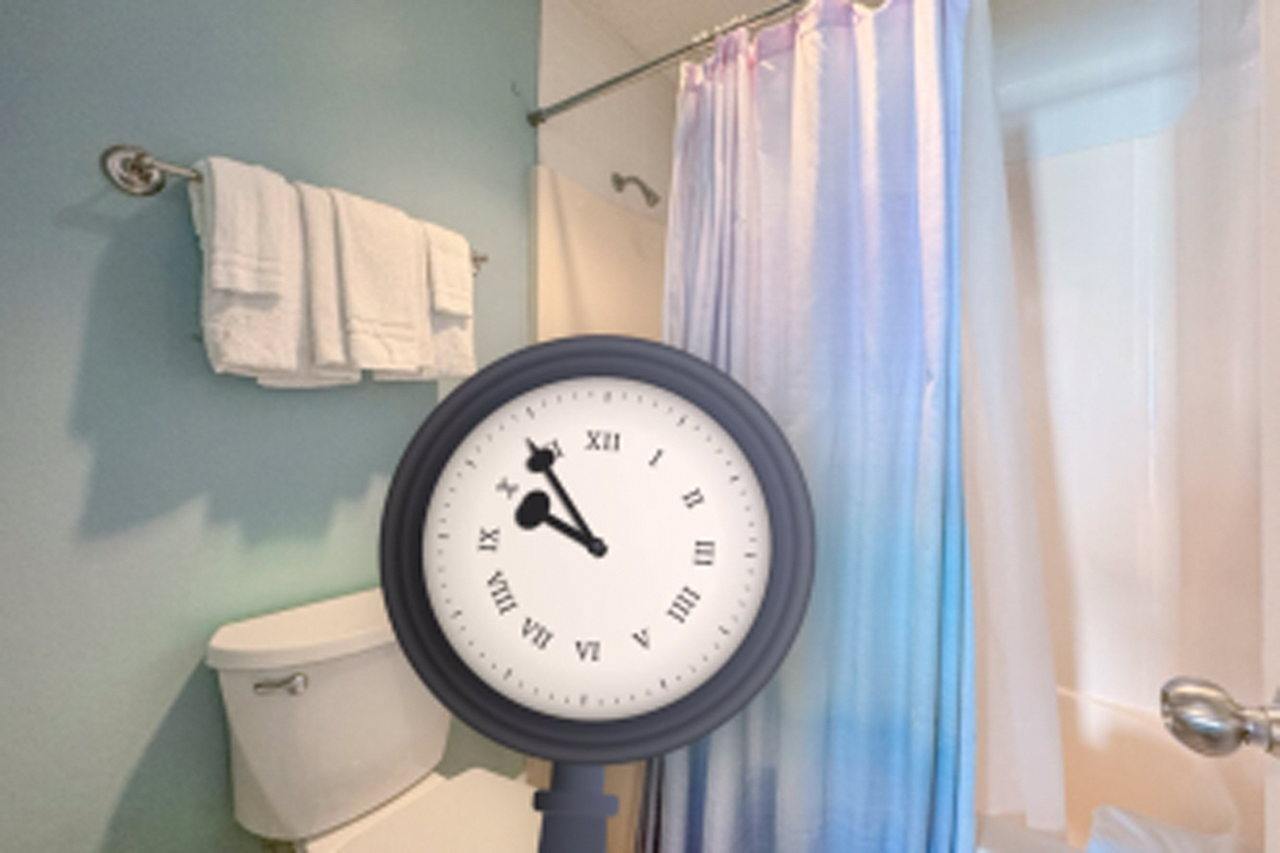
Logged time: 9,54
